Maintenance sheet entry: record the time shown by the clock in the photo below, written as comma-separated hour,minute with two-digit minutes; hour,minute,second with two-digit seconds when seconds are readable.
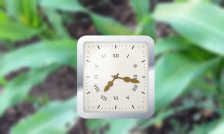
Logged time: 7,17
